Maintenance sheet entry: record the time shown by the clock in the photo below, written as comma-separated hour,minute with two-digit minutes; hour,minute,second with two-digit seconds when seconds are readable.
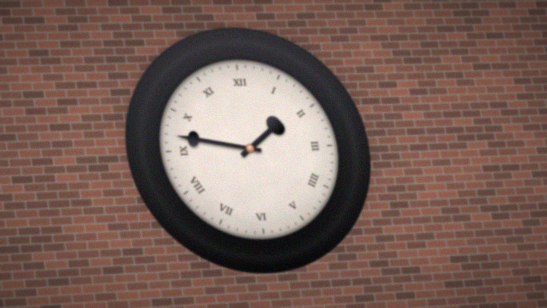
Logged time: 1,47
